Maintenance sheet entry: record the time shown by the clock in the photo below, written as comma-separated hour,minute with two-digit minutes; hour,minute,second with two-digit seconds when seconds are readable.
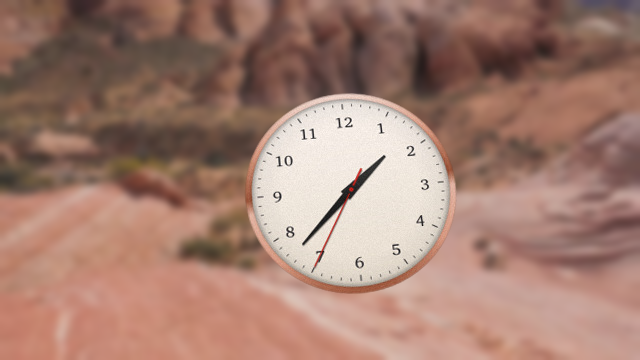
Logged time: 1,37,35
